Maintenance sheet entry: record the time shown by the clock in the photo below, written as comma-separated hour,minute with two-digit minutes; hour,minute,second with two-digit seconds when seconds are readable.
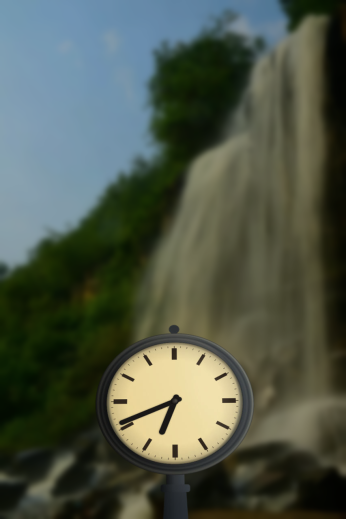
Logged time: 6,41
